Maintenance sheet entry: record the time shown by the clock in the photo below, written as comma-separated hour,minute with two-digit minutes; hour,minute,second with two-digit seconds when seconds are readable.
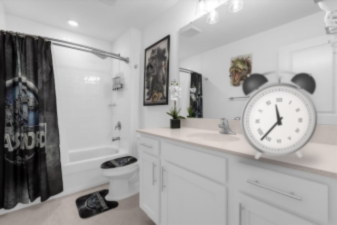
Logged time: 11,37
